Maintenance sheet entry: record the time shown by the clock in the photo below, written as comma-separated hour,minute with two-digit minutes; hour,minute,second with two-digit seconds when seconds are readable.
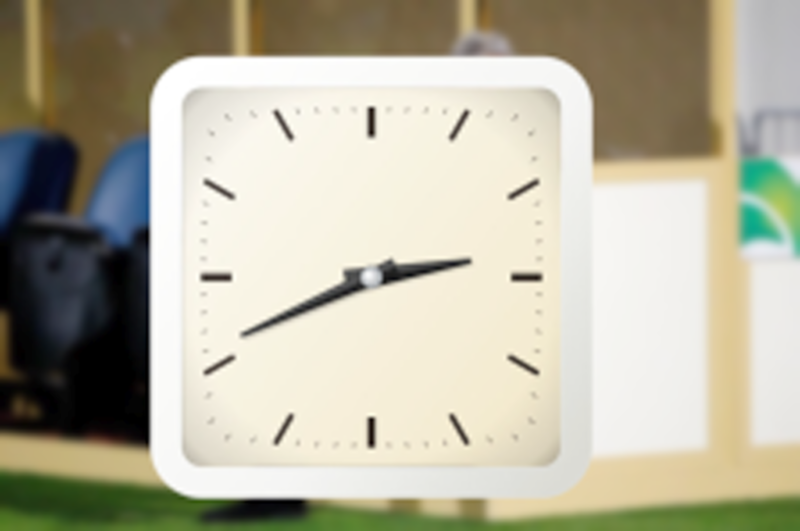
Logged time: 2,41
